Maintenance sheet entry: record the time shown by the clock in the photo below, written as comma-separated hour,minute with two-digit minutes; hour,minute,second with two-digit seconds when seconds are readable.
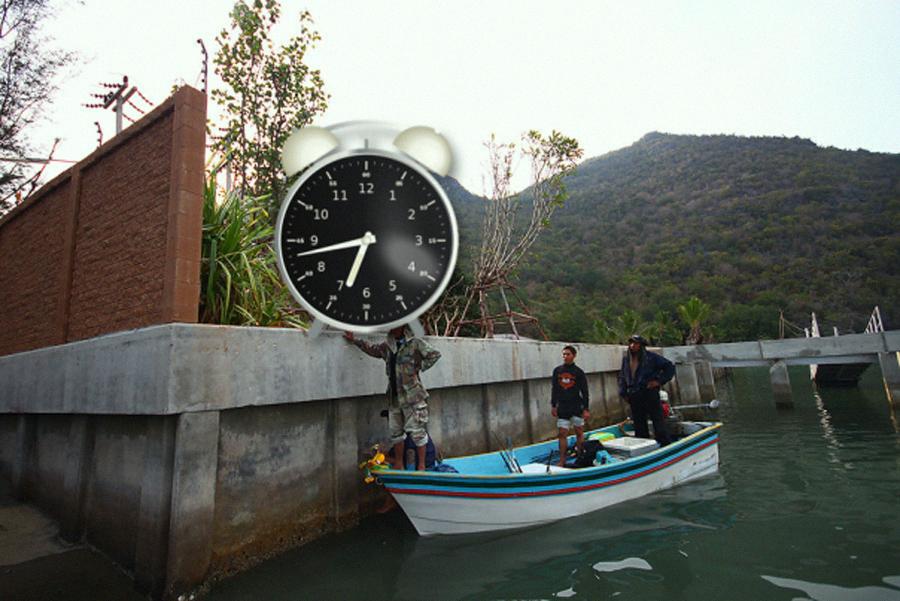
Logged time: 6,43
